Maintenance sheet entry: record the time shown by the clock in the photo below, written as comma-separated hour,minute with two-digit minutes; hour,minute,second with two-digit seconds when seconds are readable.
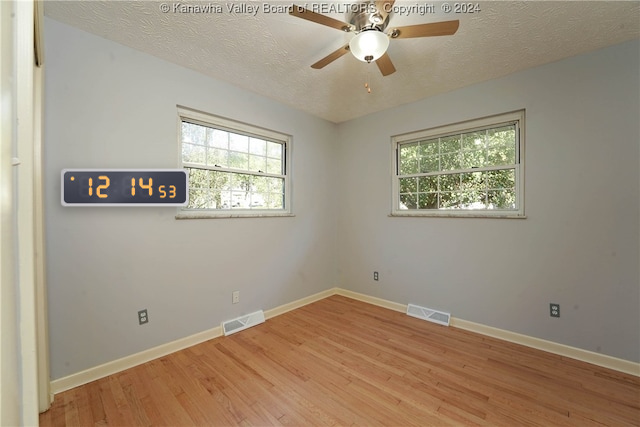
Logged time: 12,14,53
